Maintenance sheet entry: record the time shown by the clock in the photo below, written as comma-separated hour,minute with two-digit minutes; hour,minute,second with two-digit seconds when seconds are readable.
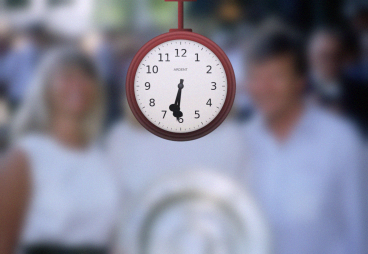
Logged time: 6,31
